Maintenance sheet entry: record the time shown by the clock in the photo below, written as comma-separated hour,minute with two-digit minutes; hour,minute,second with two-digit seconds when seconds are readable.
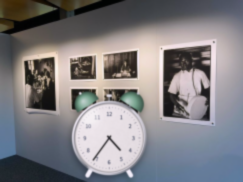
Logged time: 4,36
